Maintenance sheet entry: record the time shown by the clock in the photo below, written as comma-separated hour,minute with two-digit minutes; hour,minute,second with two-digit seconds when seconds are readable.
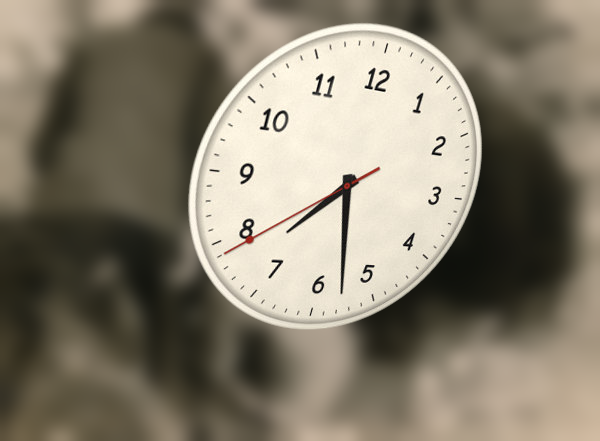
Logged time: 7,27,39
